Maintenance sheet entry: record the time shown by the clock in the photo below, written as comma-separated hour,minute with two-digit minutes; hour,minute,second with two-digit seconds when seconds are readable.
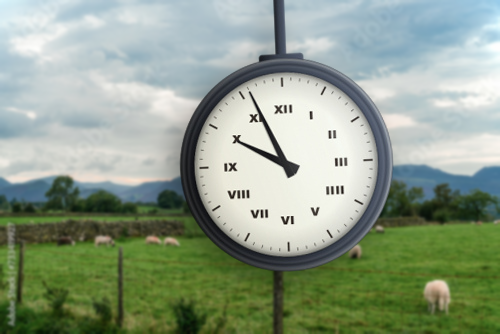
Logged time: 9,56
